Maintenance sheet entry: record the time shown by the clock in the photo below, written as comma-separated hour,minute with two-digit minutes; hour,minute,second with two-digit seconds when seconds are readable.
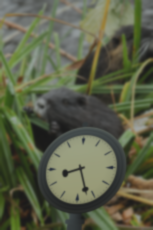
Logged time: 8,27
